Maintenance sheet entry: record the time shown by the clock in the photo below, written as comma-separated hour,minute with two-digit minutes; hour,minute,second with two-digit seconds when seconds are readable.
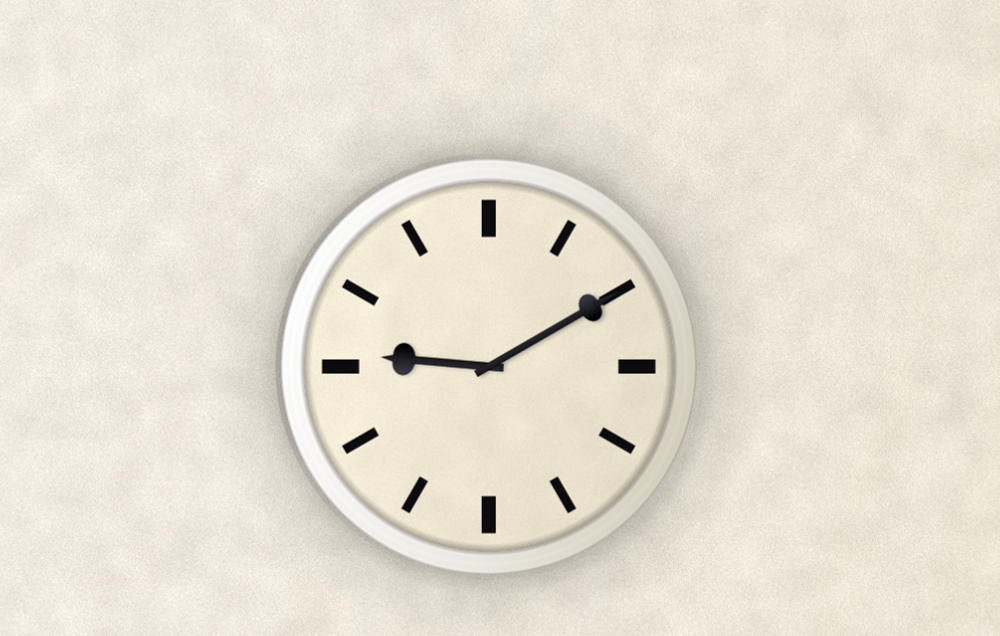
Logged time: 9,10
